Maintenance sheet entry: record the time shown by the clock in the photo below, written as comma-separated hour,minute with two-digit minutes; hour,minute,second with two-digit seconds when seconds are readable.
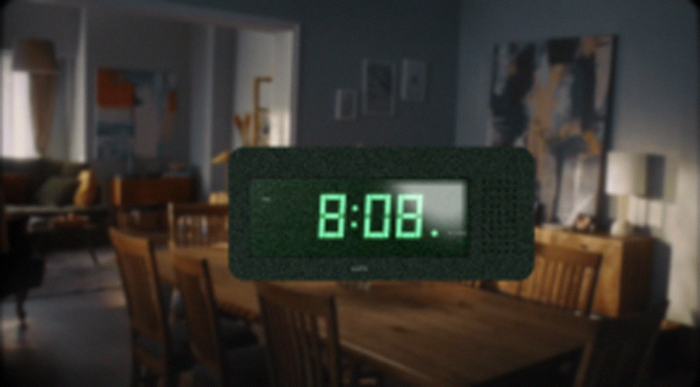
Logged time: 8,08
